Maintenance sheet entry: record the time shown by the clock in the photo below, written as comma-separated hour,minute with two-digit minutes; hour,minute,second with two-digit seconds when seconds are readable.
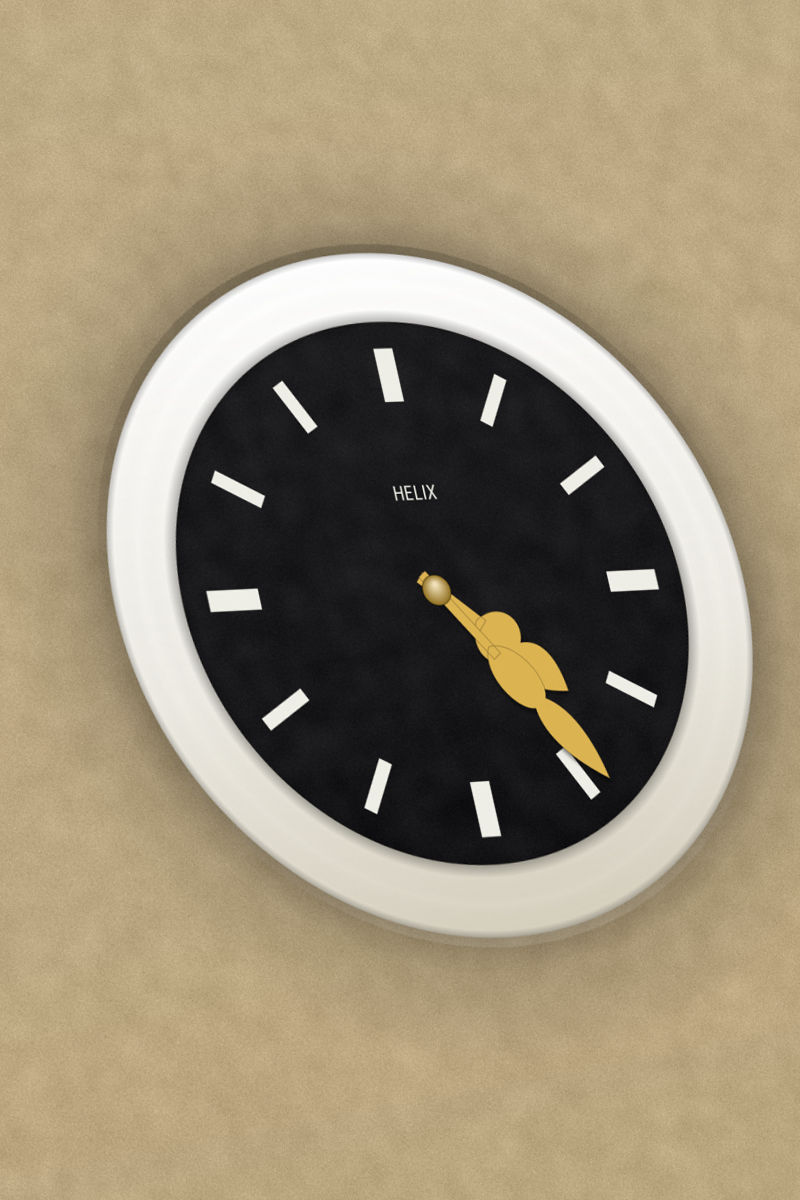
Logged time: 4,24
